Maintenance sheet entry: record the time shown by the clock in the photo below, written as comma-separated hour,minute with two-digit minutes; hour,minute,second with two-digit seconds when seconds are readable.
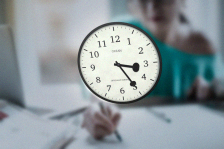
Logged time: 3,25
